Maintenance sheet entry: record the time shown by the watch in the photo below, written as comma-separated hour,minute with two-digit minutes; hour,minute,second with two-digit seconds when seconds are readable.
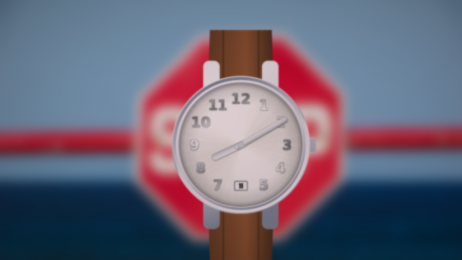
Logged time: 8,10
